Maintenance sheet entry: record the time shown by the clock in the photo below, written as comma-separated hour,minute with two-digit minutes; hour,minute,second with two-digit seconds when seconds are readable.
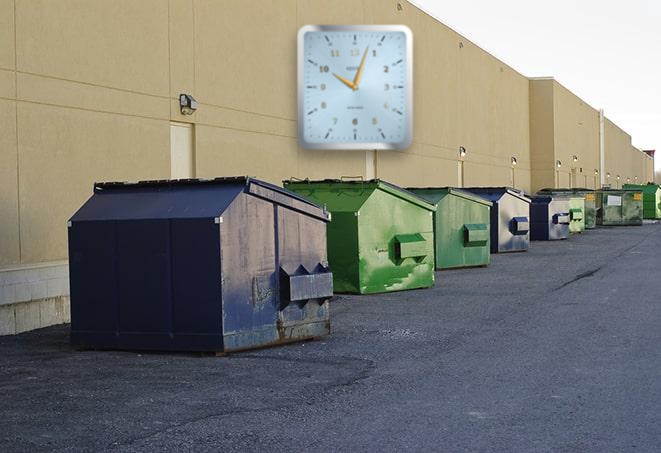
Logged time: 10,03
